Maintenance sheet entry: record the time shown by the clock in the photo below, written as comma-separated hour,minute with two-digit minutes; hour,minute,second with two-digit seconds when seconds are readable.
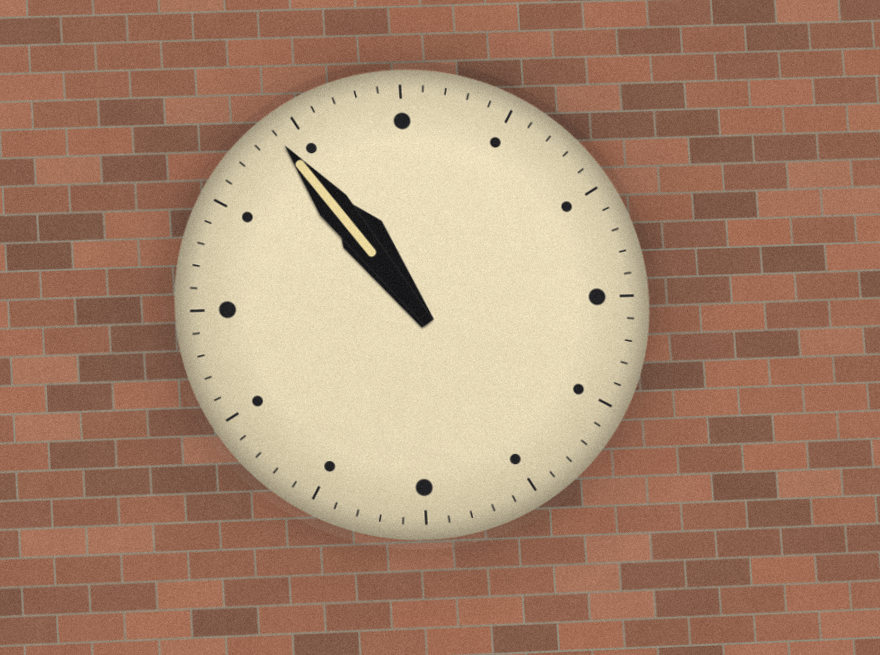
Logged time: 10,54
